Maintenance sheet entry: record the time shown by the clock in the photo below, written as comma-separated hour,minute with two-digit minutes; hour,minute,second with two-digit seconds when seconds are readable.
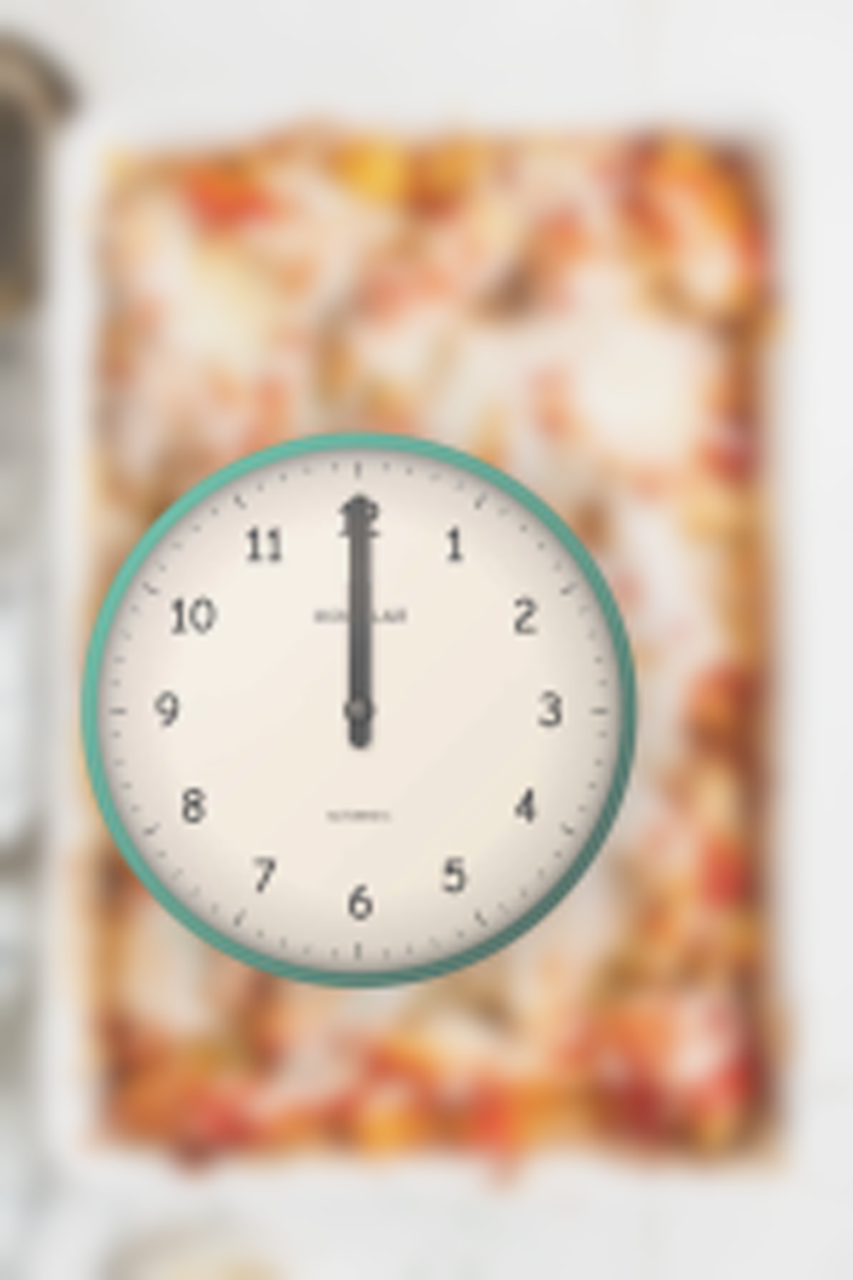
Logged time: 12,00
